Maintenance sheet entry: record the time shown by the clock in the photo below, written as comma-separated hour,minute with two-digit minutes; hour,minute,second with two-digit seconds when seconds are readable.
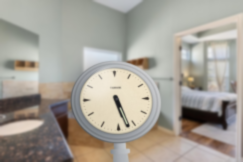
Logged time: 5,27
